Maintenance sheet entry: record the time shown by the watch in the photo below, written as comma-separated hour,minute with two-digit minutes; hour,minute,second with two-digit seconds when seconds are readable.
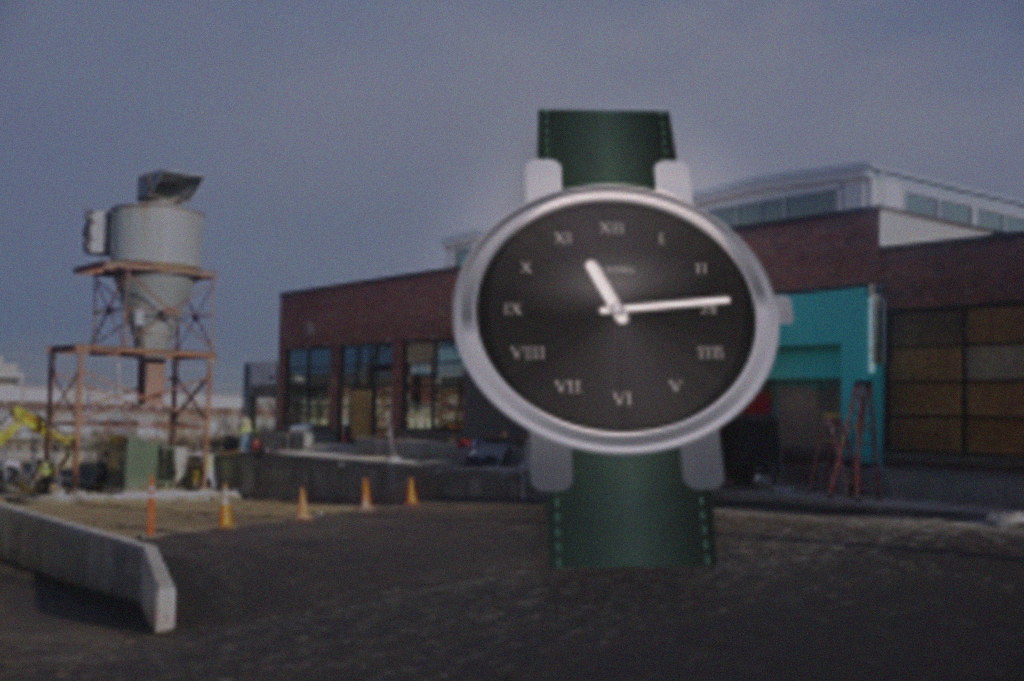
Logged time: 11,14
